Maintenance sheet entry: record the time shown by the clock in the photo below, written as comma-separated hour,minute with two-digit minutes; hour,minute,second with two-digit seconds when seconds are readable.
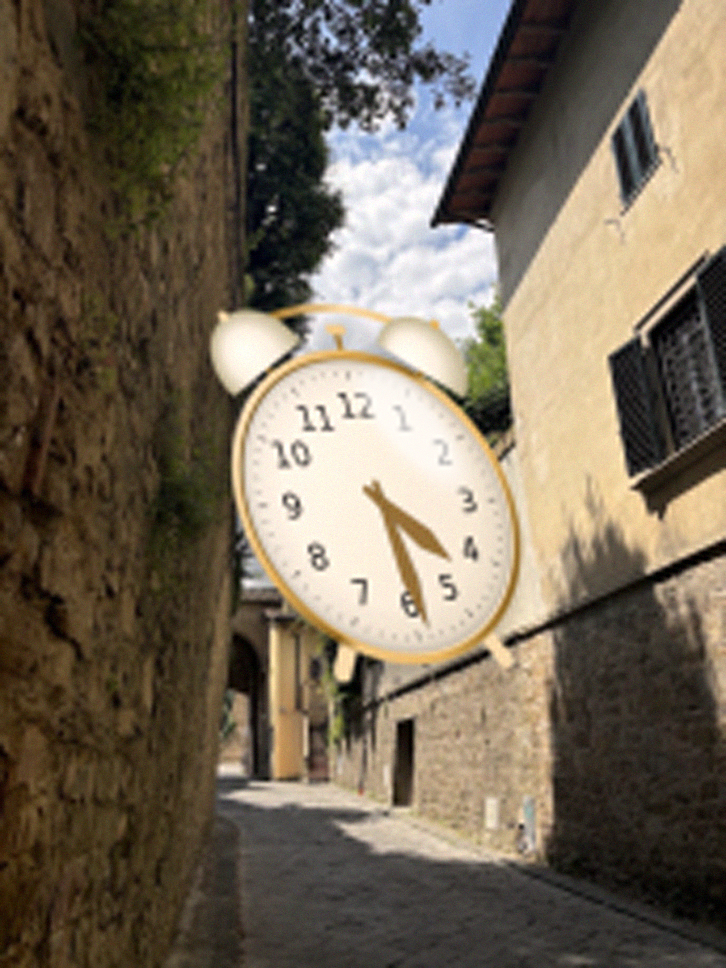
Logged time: 4,29
